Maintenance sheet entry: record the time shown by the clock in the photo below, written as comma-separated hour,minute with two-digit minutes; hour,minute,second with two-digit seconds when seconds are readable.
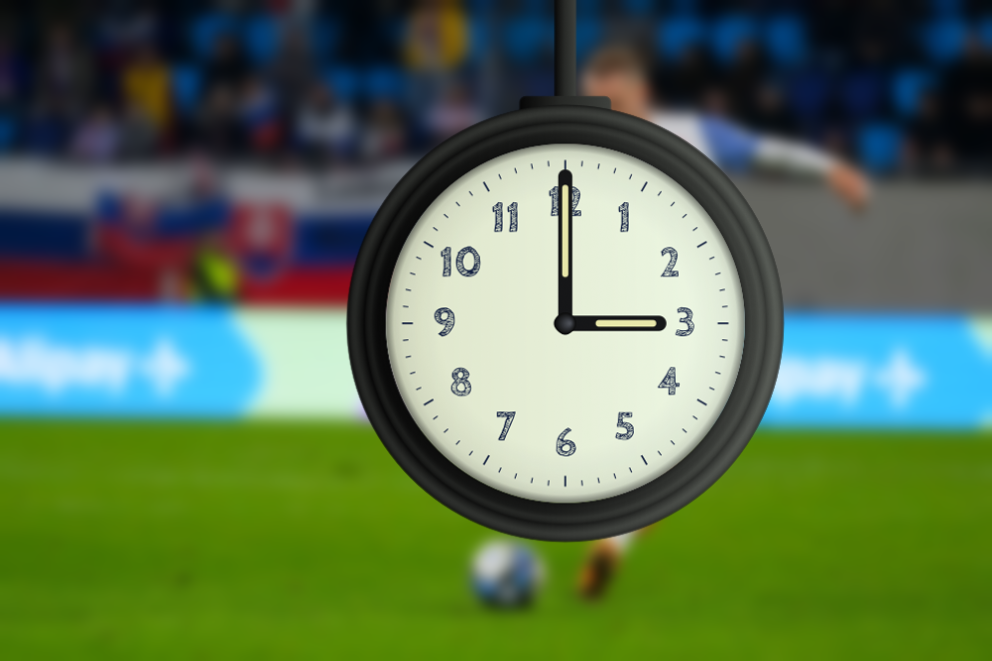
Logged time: 3,00
